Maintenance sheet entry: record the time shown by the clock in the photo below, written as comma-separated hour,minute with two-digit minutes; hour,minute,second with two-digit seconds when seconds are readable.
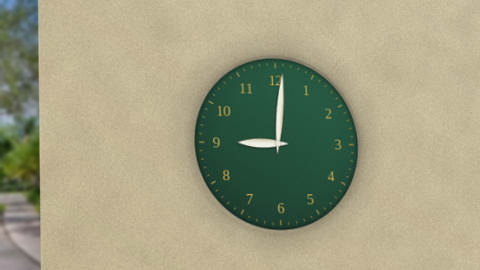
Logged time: 9,01
